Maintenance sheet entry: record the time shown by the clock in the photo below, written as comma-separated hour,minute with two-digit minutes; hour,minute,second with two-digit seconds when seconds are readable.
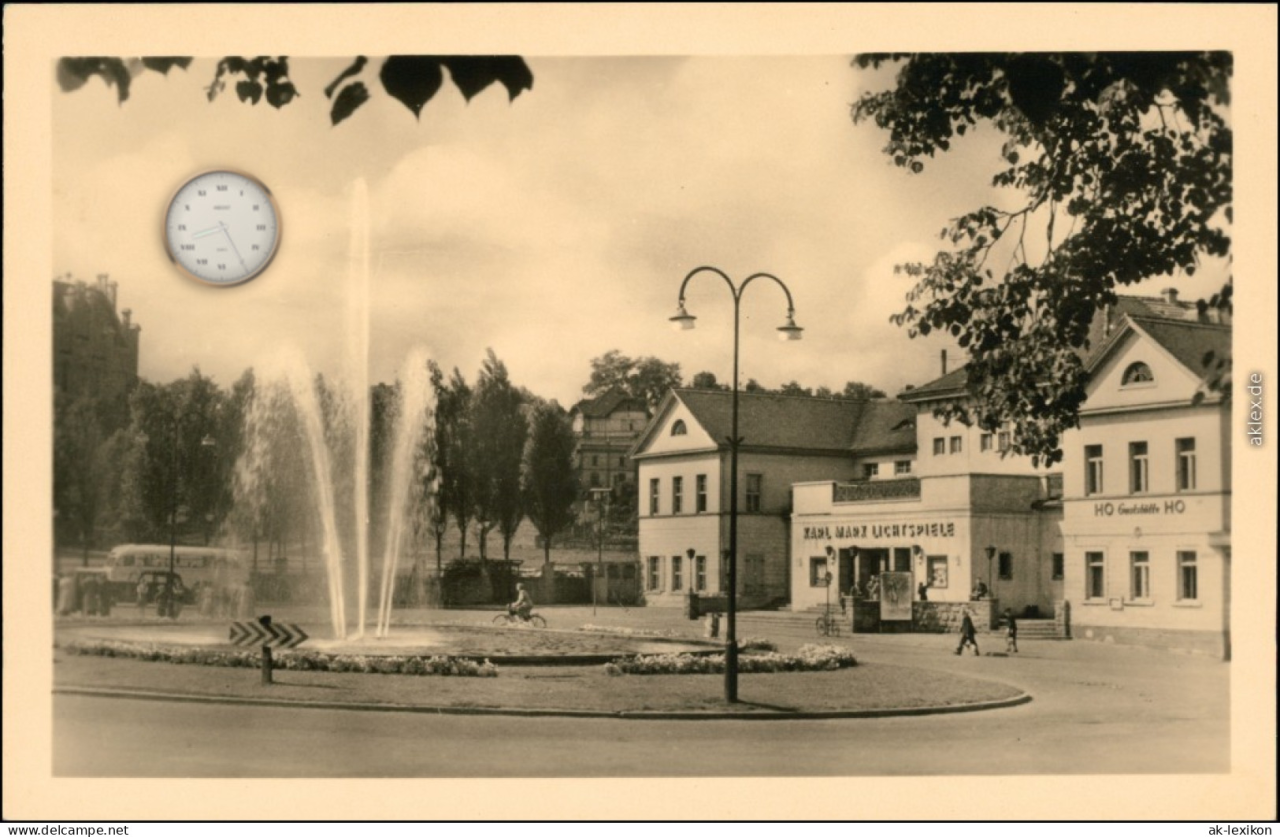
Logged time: 8,25
